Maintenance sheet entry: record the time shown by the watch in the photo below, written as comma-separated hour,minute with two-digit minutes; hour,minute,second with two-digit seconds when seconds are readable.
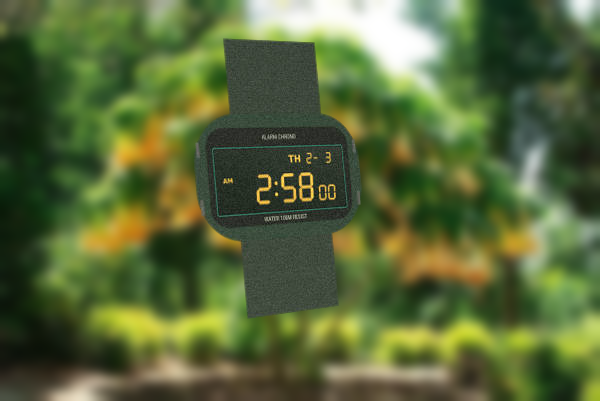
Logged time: 2,58,00
